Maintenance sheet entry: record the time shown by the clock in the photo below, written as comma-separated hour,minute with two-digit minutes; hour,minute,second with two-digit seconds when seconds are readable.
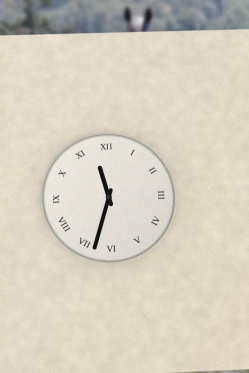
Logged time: 11,33
